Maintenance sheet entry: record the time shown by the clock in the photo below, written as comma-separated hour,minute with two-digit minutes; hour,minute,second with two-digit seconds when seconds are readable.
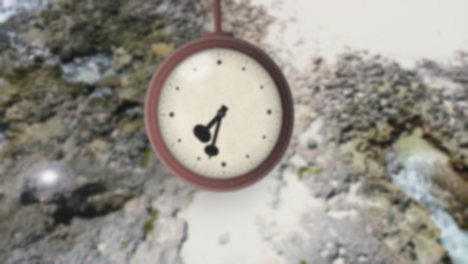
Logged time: 7,33
